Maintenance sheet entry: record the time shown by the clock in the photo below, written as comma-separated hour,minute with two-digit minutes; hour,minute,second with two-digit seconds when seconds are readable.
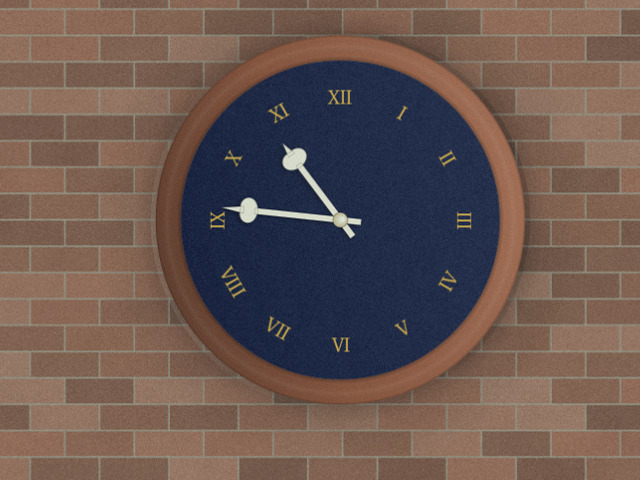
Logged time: 10,46
